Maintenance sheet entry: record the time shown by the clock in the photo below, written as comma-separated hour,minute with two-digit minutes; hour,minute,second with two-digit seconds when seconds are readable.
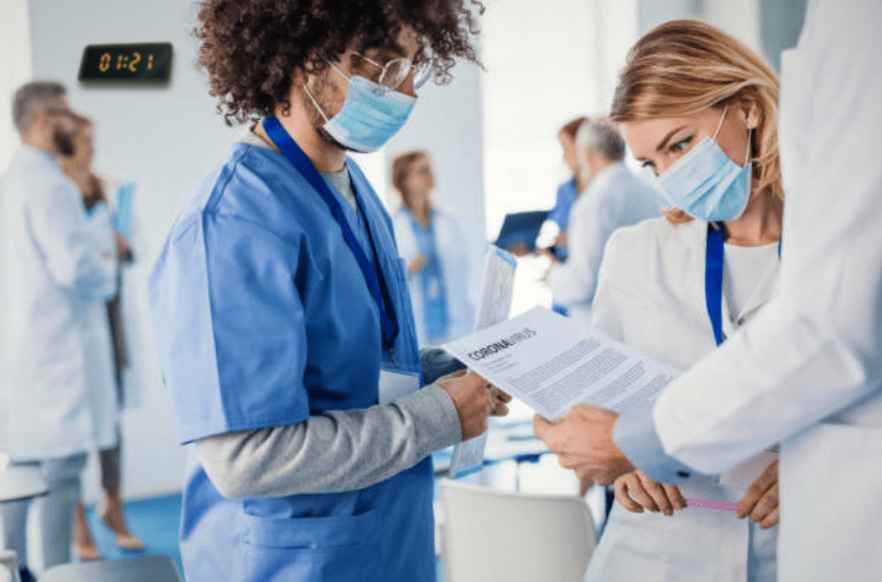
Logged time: 1,21
